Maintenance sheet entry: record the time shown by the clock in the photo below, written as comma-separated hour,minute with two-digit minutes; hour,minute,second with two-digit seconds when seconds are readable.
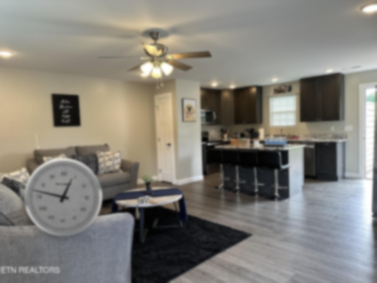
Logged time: 12,47
